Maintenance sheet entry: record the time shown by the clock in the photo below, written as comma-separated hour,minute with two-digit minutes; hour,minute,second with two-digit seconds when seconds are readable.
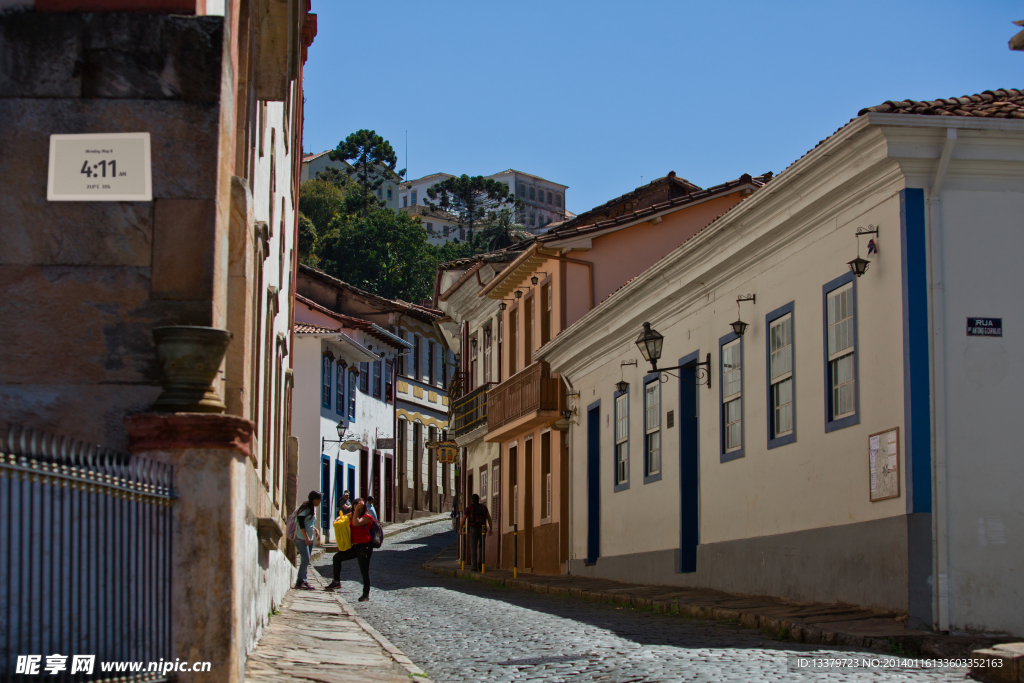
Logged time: 4,11
